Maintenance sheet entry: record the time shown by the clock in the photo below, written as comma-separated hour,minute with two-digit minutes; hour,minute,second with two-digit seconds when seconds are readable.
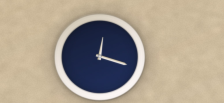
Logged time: 12,18
